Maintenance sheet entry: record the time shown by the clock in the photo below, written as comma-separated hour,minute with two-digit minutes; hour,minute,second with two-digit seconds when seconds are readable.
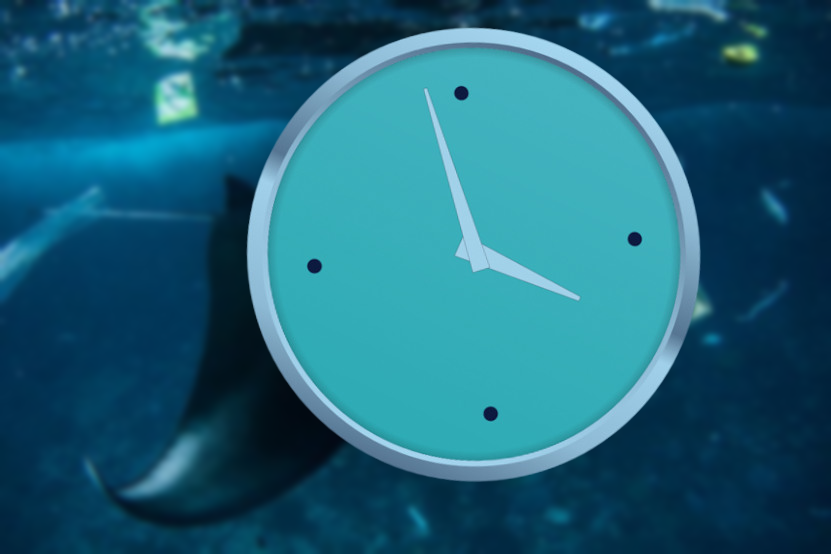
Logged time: 3,58
